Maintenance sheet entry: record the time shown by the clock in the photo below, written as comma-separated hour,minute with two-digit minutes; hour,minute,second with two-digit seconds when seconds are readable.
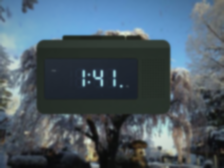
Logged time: 1,41
